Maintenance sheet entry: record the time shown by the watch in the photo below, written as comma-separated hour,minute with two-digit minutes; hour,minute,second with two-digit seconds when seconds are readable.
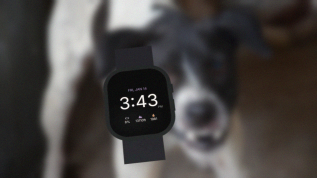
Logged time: 3,43
